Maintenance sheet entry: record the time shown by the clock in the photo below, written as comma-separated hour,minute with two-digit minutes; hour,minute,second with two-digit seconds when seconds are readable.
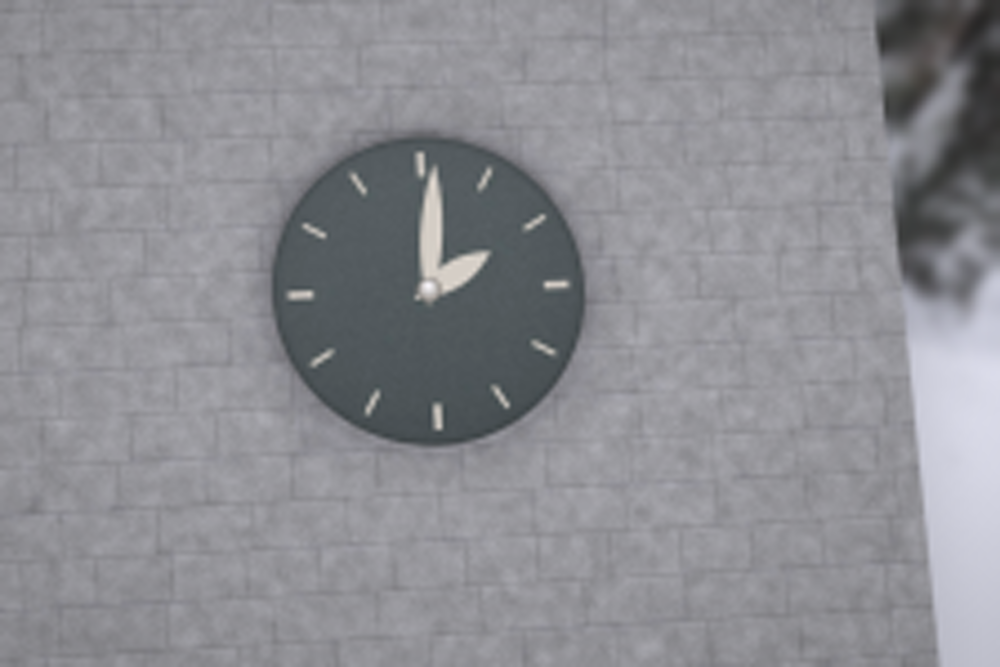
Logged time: 2,01
